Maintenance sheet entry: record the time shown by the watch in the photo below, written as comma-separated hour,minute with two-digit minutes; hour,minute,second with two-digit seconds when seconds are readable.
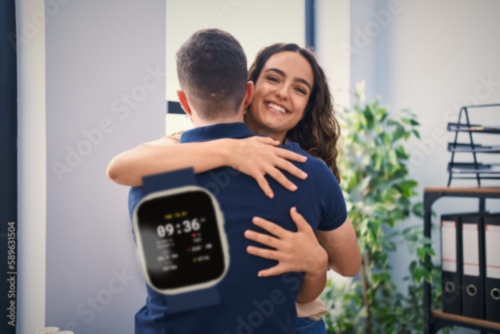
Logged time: 9,36
